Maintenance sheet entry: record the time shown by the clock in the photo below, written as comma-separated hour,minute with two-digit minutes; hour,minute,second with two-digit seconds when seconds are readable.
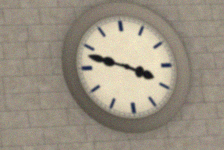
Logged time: 3,48
